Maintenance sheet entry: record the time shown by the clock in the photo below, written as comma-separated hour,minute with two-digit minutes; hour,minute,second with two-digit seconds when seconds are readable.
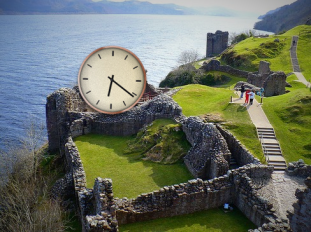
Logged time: 6,21
